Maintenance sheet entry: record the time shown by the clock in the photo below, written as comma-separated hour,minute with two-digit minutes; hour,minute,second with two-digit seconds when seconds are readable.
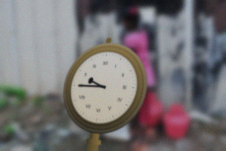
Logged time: 9,45
